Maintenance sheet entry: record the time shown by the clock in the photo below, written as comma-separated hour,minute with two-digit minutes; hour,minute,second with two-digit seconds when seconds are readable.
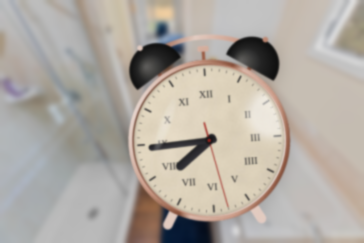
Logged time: 7,44,28
